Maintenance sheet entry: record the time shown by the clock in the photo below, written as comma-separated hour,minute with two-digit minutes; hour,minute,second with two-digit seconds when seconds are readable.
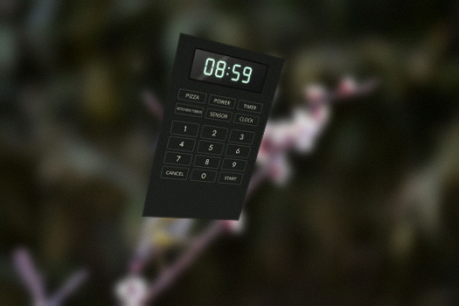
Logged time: 8,59
